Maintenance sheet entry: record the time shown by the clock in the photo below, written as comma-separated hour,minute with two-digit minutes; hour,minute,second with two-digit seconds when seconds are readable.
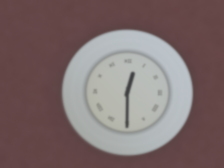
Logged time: 12,30
